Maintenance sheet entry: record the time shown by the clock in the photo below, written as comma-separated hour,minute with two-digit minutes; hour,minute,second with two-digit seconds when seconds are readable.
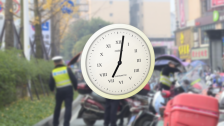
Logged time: 7,02
